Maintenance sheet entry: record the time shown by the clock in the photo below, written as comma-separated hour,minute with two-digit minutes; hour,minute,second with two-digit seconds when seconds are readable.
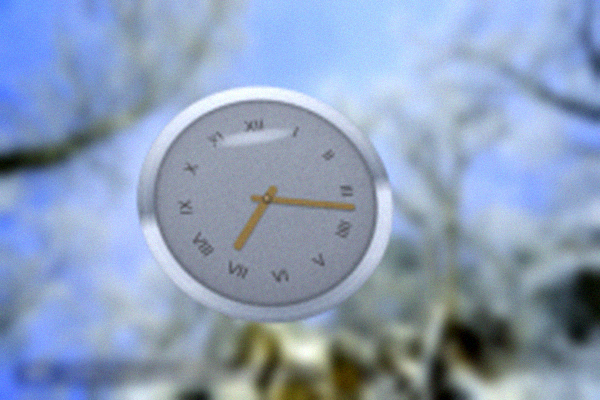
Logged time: 7,17
